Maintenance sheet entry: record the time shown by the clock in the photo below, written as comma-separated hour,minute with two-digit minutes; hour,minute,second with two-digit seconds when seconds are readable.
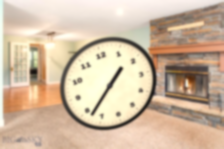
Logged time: 1,38
